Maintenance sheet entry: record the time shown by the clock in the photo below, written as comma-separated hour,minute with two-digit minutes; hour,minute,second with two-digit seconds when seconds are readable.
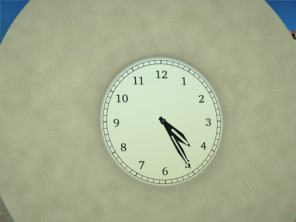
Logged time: 4,25
